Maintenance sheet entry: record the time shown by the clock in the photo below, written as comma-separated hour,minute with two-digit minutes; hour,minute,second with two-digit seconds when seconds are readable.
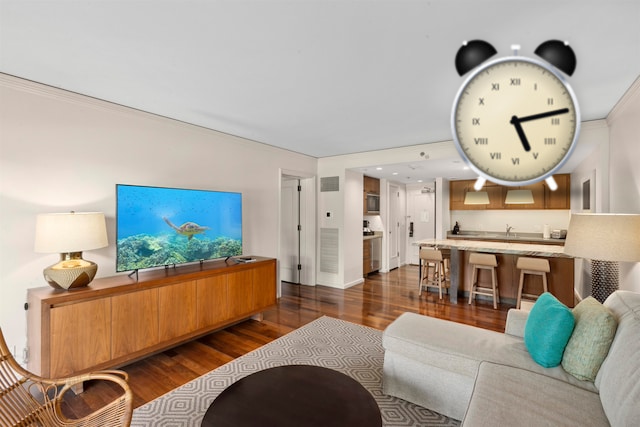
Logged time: 5,13
